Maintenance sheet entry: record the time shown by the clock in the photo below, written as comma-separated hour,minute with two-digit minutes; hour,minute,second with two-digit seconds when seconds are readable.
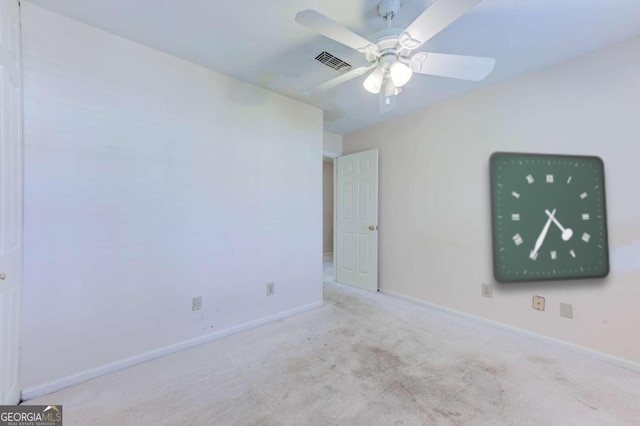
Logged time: 4,35
